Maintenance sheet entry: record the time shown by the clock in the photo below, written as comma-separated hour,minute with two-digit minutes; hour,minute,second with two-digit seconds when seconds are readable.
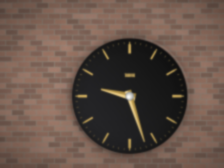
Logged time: 9,27
